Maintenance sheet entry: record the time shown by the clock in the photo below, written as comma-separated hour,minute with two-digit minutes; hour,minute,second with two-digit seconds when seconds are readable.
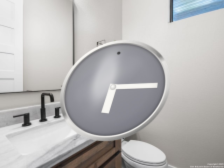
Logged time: 6,15
